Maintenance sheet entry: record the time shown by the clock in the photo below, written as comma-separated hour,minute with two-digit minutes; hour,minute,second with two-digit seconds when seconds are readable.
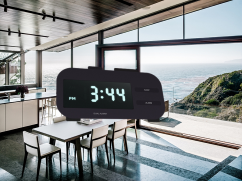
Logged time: 3,44
